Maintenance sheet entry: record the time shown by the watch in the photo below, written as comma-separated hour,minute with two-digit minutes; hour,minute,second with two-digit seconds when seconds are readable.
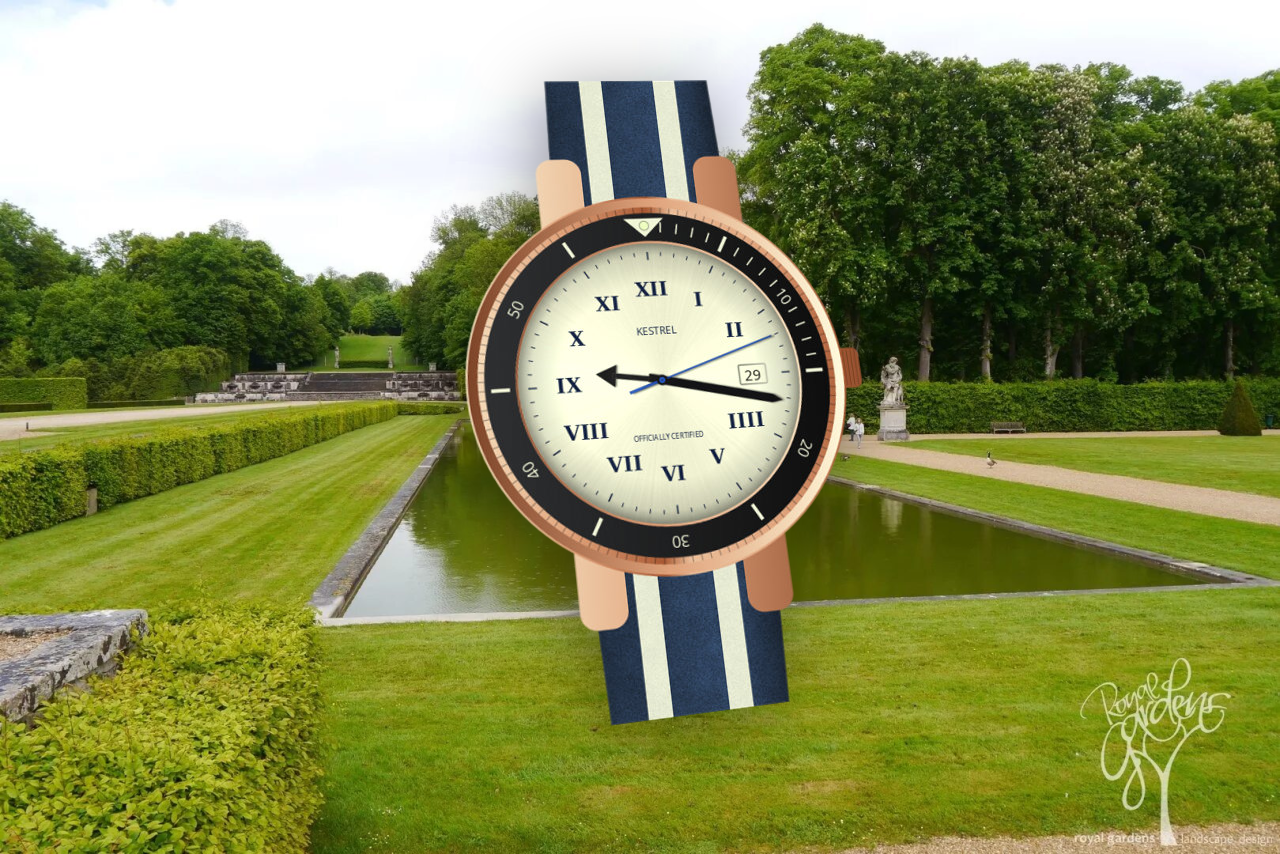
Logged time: 9,17,12
